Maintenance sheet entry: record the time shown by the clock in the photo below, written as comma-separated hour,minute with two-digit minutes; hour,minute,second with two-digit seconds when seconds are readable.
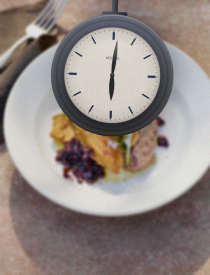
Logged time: 6,01
